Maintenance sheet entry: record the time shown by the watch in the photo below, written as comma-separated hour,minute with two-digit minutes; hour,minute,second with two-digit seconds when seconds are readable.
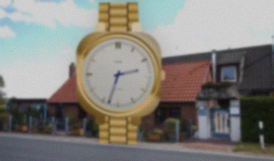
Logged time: 2,33
